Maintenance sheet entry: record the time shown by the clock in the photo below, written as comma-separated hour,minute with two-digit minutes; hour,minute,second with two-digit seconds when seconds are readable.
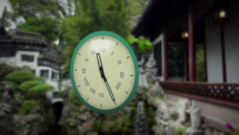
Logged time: 11,25
